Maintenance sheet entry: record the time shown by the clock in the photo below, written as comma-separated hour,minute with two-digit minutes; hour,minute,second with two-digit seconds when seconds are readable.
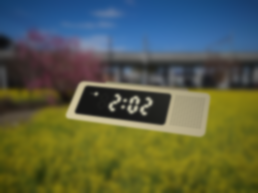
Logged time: 2,02
